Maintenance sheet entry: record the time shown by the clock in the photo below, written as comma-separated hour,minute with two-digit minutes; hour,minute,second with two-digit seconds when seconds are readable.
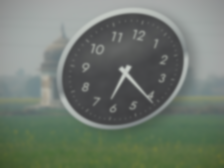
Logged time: 6,21
